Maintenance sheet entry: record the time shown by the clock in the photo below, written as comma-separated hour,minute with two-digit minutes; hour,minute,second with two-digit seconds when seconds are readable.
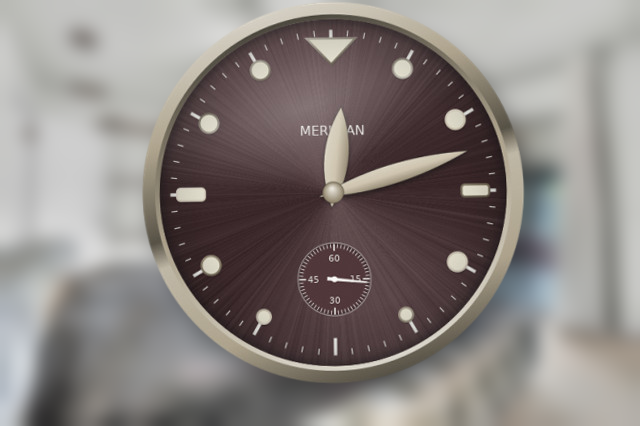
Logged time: 12,12,16
